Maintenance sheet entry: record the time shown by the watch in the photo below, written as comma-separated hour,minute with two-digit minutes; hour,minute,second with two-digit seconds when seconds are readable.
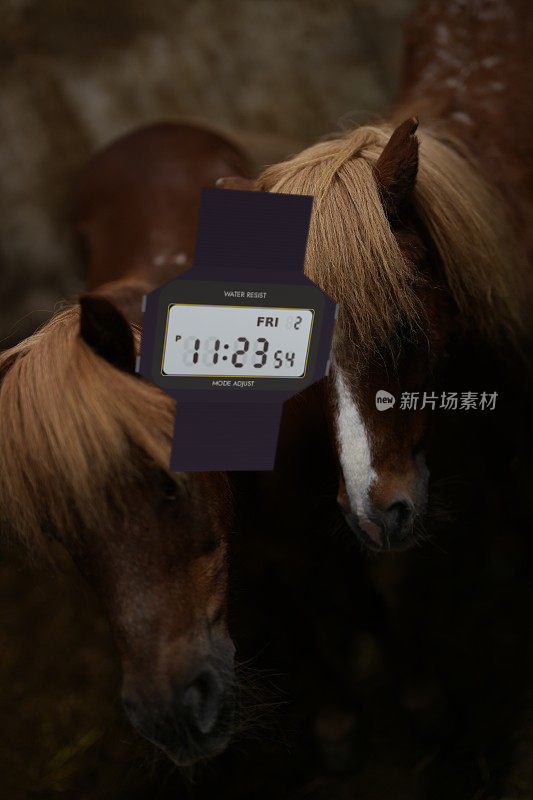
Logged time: 11,23,54
